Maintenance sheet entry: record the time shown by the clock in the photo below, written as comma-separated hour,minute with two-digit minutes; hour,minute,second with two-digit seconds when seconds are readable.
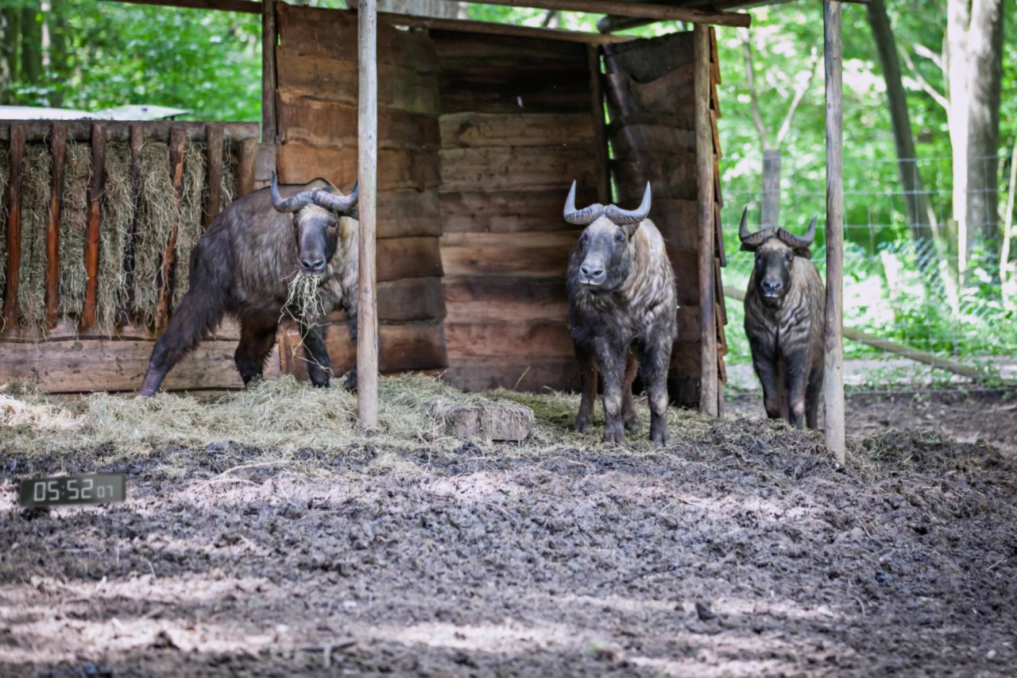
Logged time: 5,52
